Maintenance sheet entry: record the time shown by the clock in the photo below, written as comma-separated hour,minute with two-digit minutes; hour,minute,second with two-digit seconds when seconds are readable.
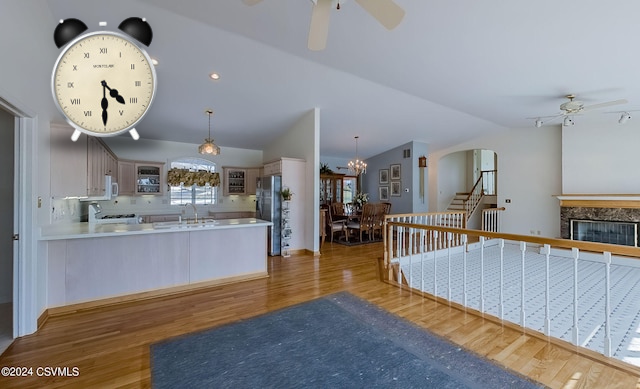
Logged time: 4,30
